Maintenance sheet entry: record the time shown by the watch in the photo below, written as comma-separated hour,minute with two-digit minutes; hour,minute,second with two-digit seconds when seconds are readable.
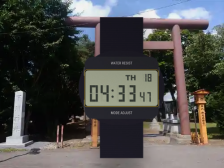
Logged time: 4,33,47
